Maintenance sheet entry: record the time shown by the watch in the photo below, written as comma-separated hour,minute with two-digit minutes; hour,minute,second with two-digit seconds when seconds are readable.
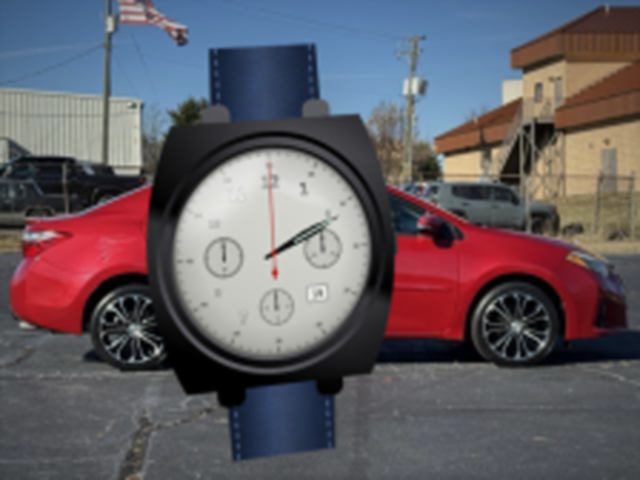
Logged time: 2,11
